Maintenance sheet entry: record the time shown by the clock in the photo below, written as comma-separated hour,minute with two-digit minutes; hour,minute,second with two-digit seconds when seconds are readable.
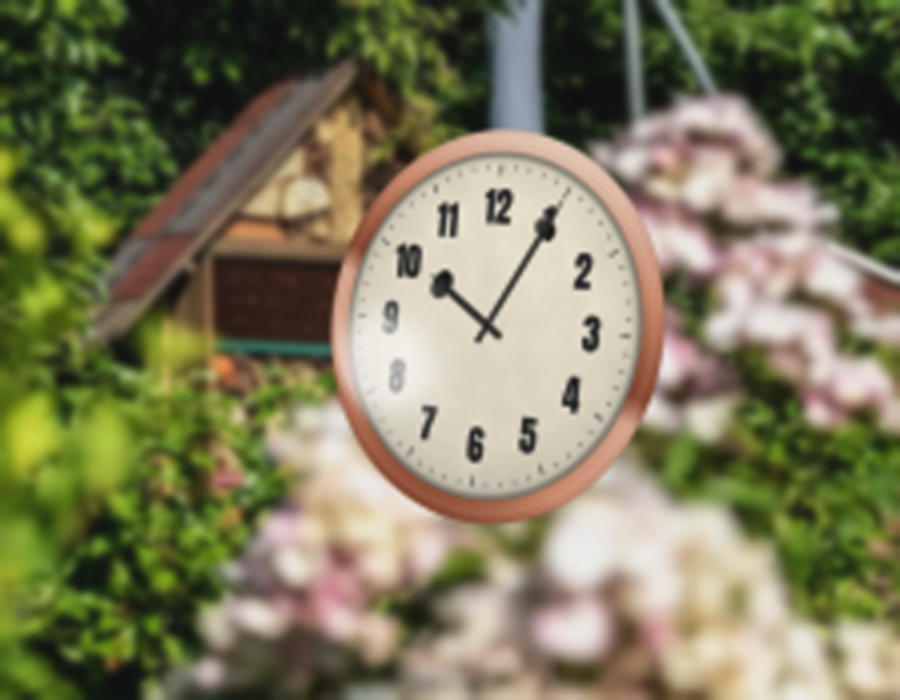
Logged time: 10,05
